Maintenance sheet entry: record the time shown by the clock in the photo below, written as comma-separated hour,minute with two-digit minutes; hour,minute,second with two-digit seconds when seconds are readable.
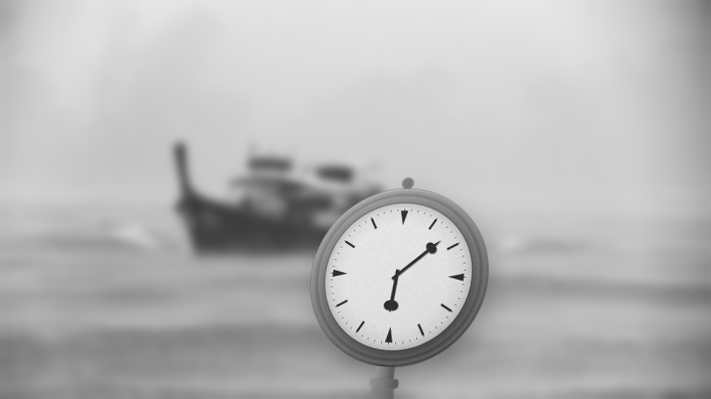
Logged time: 6,08
